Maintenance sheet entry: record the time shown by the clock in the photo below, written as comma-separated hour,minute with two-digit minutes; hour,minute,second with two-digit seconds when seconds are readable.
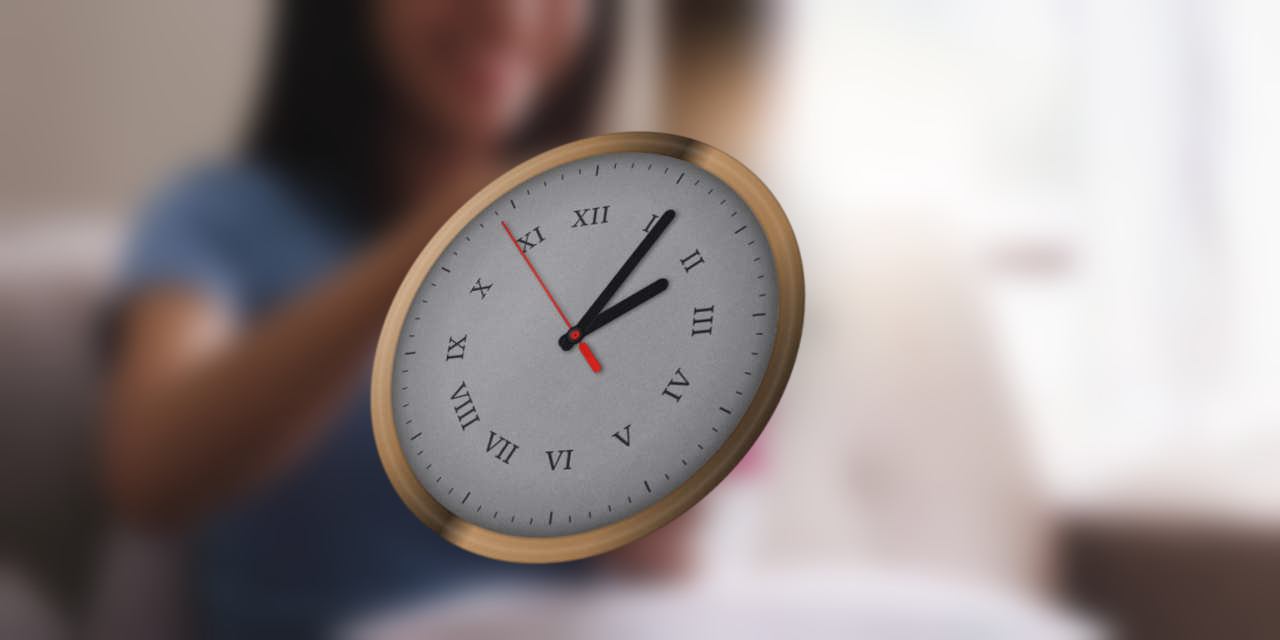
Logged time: 2,05,54
